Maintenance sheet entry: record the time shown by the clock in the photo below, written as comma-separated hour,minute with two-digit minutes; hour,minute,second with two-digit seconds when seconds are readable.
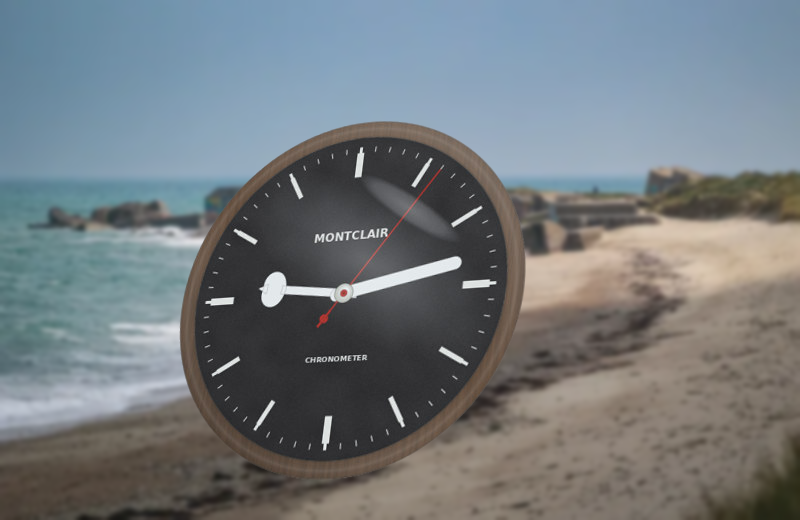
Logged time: 9,13,06
